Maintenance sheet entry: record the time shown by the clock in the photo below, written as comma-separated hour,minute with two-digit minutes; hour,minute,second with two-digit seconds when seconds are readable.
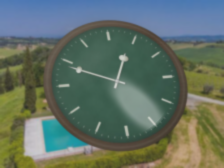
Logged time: 12,49
